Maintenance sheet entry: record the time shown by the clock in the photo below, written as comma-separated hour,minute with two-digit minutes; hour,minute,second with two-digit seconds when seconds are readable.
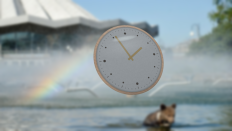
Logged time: 1,56
